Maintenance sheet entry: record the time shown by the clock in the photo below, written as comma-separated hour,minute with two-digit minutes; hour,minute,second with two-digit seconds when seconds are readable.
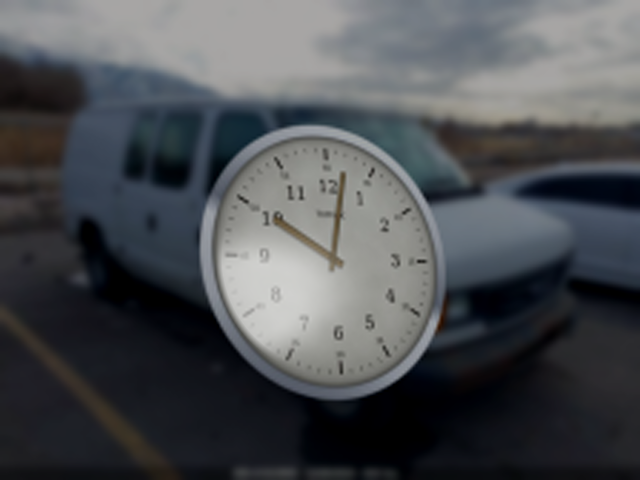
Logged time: 10,02
